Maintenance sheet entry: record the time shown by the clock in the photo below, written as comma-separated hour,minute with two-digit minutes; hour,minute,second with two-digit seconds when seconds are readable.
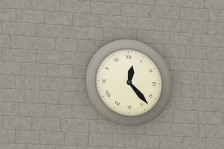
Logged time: 12,23
